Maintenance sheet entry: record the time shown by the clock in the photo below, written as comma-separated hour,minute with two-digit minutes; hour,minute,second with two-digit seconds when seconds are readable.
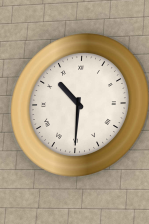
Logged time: 10,30
